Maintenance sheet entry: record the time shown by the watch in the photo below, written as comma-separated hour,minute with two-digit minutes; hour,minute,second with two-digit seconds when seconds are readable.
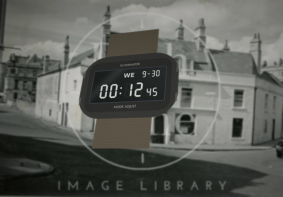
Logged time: 0,12,45
